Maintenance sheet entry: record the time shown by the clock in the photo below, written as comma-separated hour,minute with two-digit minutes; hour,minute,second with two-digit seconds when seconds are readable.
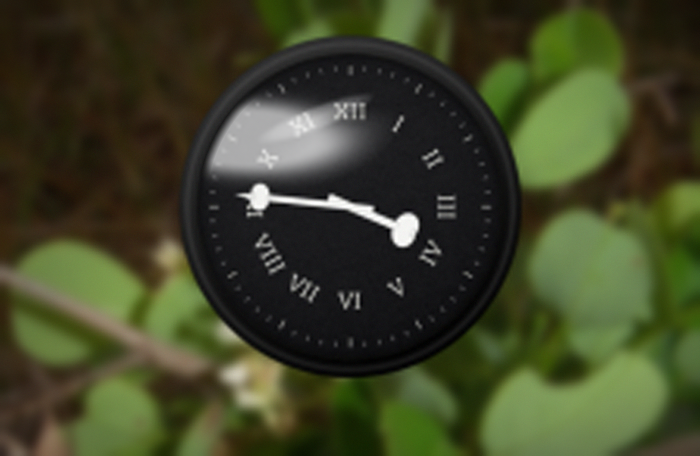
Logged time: 3,46
